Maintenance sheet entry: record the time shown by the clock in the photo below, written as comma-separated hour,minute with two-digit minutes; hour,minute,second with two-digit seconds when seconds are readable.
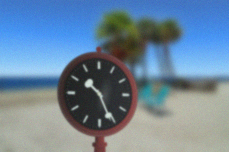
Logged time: 10,26
